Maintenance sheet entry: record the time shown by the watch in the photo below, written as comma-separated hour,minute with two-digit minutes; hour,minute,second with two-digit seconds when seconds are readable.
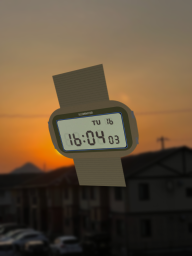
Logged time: 16,04,03
